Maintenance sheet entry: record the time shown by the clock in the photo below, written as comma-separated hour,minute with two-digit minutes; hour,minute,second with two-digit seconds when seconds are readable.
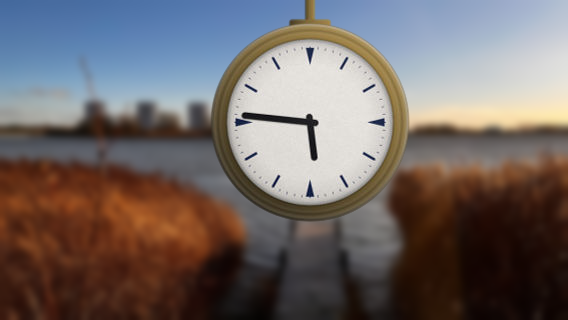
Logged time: 5,46
